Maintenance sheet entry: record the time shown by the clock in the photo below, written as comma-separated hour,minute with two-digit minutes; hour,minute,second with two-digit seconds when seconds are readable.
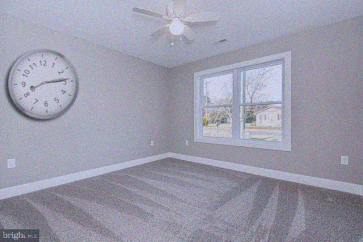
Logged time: 8,14
